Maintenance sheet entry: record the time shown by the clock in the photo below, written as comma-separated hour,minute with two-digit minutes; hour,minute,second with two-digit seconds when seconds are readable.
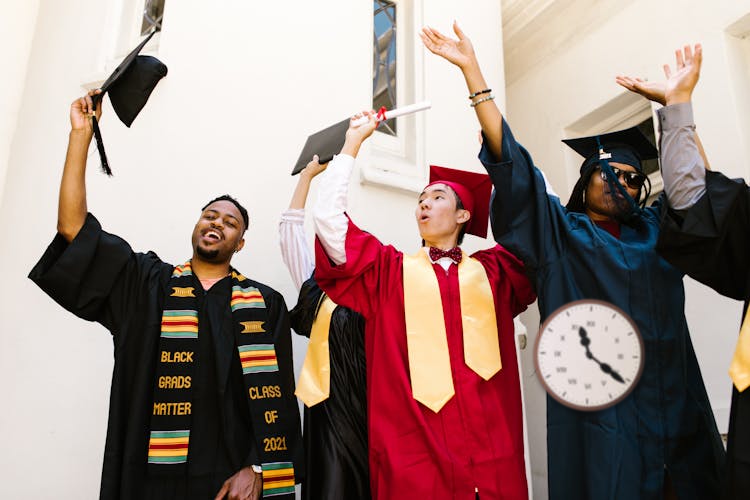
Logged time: 11,21
